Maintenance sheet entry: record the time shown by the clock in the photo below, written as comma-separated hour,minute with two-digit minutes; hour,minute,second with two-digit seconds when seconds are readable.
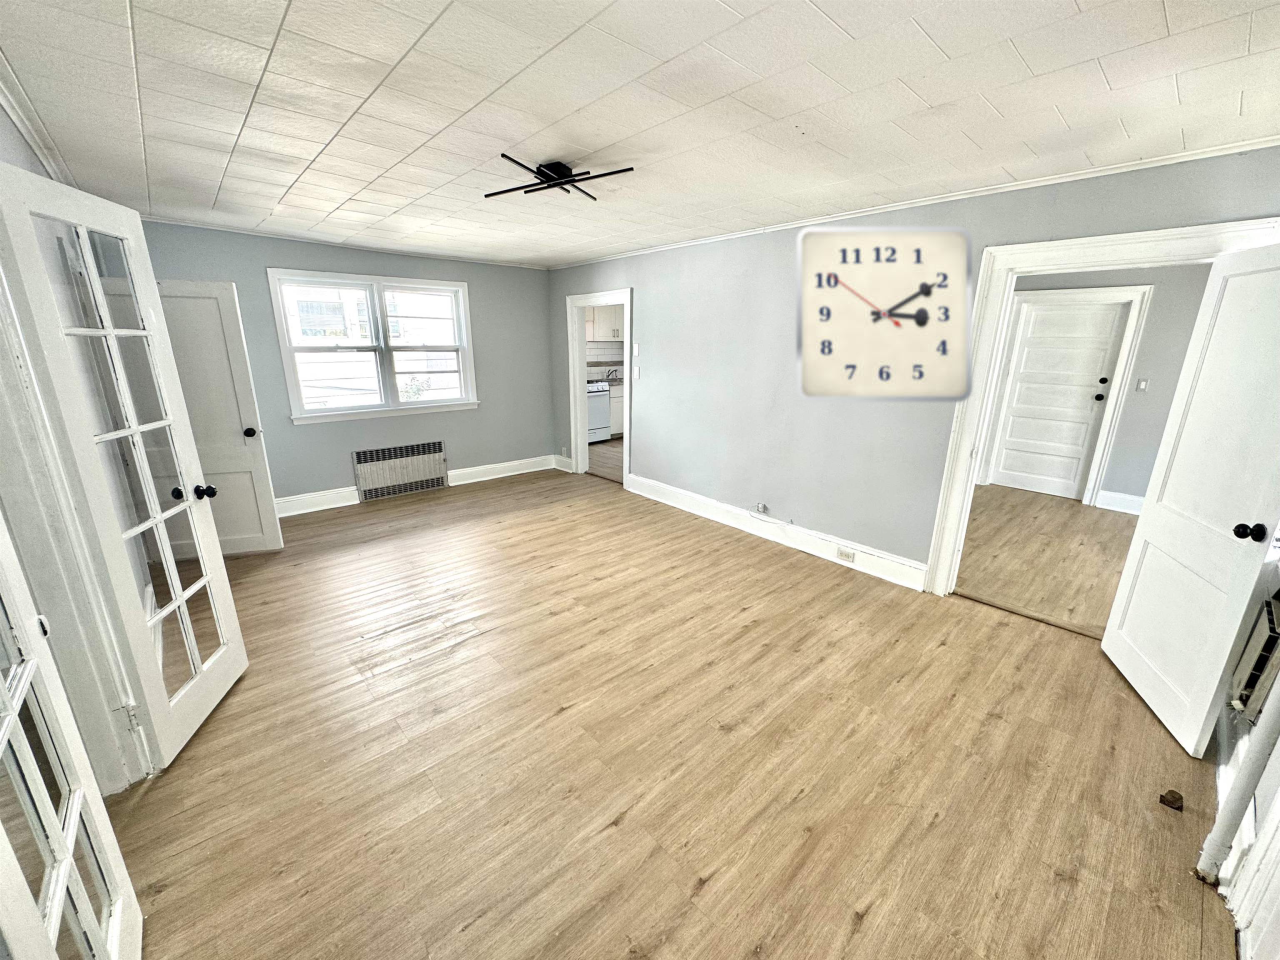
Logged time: 3,09,51
